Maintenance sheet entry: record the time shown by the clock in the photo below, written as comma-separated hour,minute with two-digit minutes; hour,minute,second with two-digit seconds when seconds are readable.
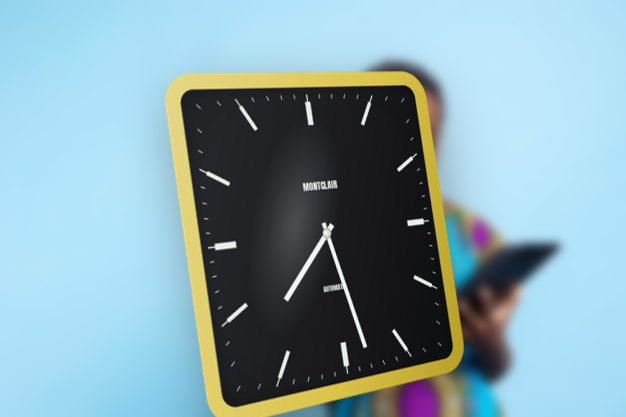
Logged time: 7,28
